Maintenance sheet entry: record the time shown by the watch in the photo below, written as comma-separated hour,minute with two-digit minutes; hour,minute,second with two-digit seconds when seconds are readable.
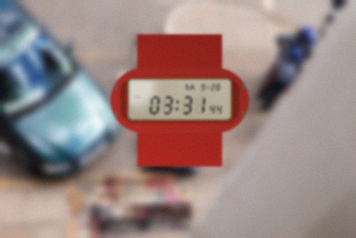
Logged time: 3,31
